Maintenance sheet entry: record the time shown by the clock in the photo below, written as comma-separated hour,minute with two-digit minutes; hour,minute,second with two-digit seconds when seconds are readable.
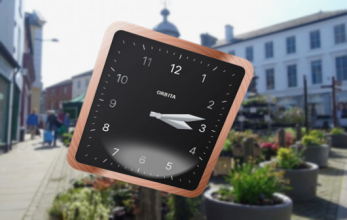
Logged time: 3,13
